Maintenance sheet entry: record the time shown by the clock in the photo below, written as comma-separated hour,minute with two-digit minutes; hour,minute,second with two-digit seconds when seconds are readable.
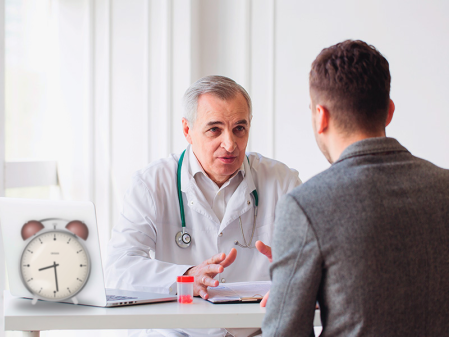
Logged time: 8,29
